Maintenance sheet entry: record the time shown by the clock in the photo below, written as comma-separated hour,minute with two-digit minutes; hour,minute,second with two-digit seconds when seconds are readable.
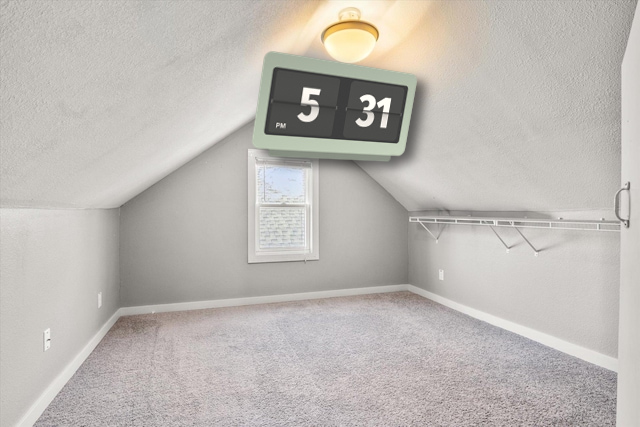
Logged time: 5,31
